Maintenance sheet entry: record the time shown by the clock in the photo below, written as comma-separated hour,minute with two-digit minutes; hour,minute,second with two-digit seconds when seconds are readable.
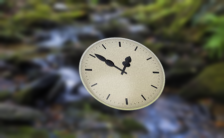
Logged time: 12,51
